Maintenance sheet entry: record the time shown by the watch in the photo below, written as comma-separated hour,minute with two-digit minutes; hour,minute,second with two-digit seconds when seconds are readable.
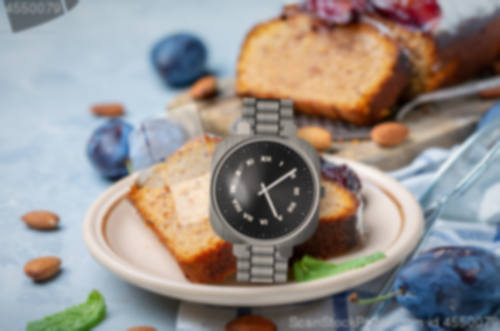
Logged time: 5,09
